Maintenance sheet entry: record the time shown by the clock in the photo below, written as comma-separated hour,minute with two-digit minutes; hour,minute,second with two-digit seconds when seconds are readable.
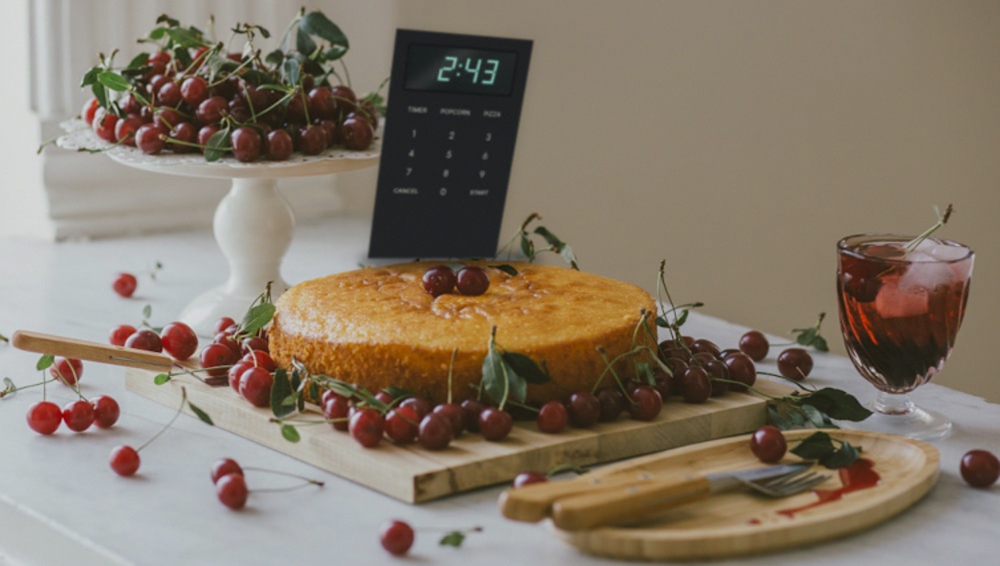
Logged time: 2,43
